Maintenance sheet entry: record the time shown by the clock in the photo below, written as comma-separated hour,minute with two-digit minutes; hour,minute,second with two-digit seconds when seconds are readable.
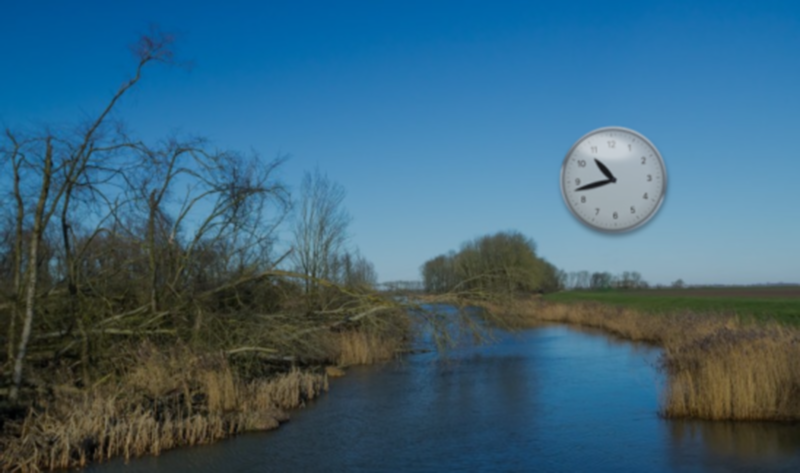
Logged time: 10,43
